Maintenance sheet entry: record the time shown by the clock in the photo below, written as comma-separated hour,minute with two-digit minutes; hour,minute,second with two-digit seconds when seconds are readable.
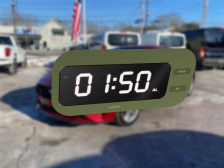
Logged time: 1,50
